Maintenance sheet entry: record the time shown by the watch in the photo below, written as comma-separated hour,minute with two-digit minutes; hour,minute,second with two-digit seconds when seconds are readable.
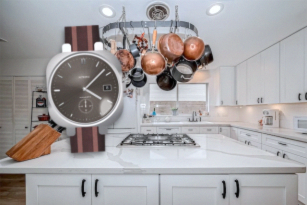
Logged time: 4,08
